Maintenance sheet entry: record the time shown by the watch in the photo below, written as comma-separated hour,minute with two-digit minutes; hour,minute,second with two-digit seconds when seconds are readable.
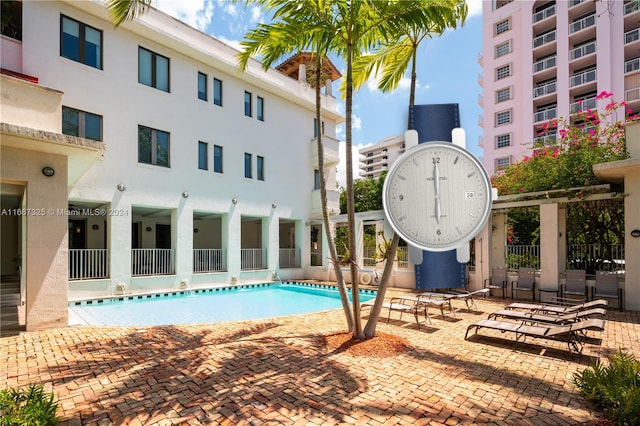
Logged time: 6,00
